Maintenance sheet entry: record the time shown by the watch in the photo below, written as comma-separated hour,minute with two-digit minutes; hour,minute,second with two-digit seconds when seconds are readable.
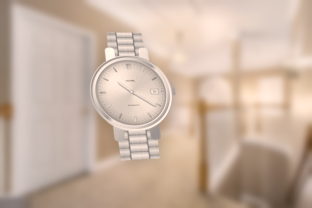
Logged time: 10,21
